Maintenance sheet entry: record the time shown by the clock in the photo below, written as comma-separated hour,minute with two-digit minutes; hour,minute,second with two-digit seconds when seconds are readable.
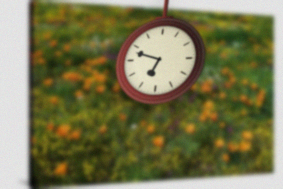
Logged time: 6,48
